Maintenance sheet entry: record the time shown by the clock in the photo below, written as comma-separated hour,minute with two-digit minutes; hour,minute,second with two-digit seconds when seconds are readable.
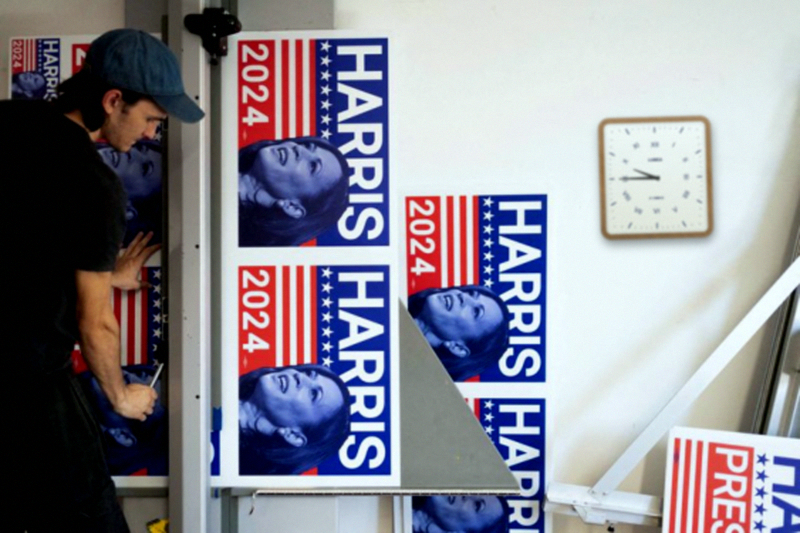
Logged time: 9,45
